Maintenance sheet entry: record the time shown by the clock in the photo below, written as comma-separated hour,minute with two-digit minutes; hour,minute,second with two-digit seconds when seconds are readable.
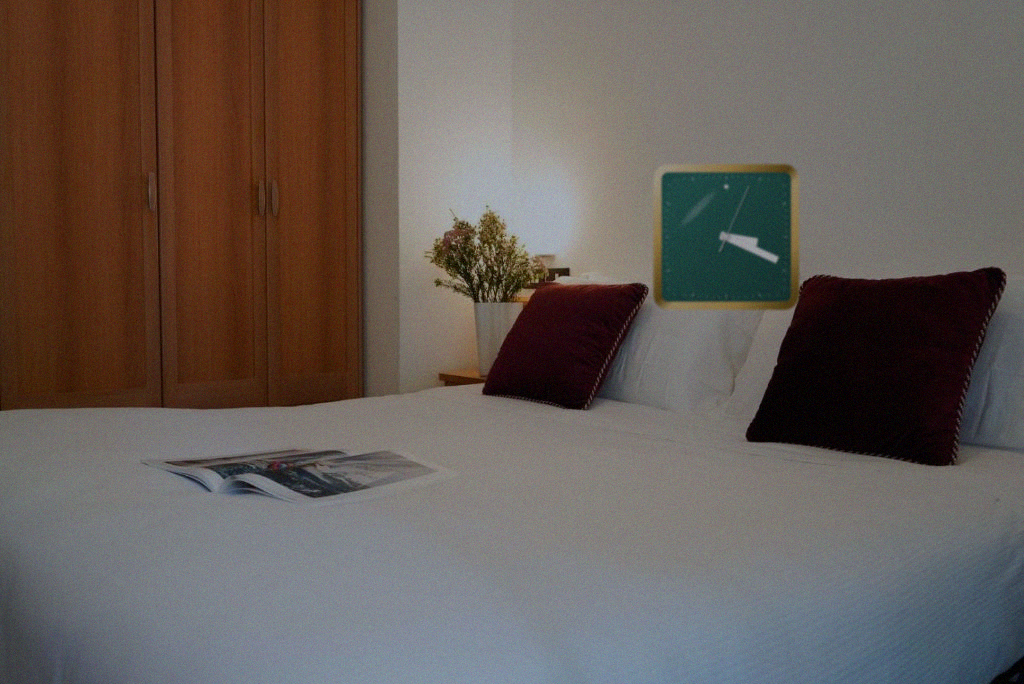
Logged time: 3,19,04
